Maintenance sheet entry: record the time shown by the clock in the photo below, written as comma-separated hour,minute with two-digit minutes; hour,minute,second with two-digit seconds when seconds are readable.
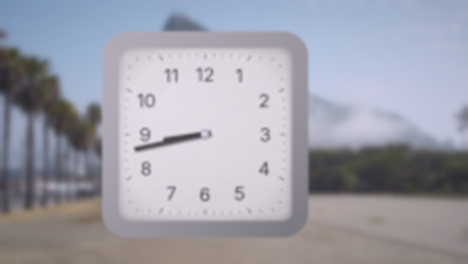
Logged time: 8,43
